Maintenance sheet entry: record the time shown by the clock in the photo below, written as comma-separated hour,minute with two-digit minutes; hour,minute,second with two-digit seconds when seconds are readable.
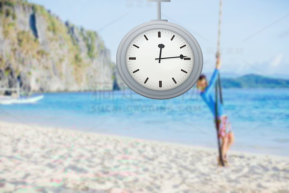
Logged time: 12,14
